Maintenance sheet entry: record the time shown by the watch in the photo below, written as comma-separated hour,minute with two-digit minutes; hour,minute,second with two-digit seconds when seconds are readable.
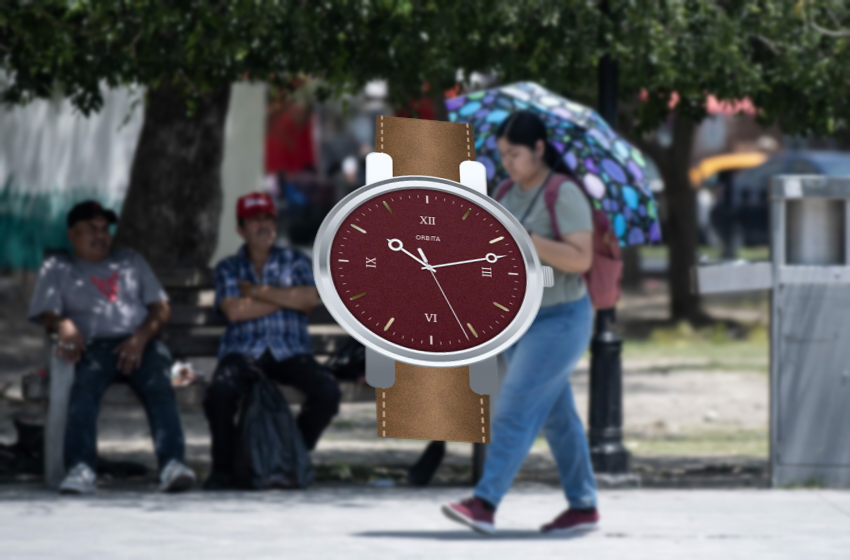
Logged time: 10,12,26
